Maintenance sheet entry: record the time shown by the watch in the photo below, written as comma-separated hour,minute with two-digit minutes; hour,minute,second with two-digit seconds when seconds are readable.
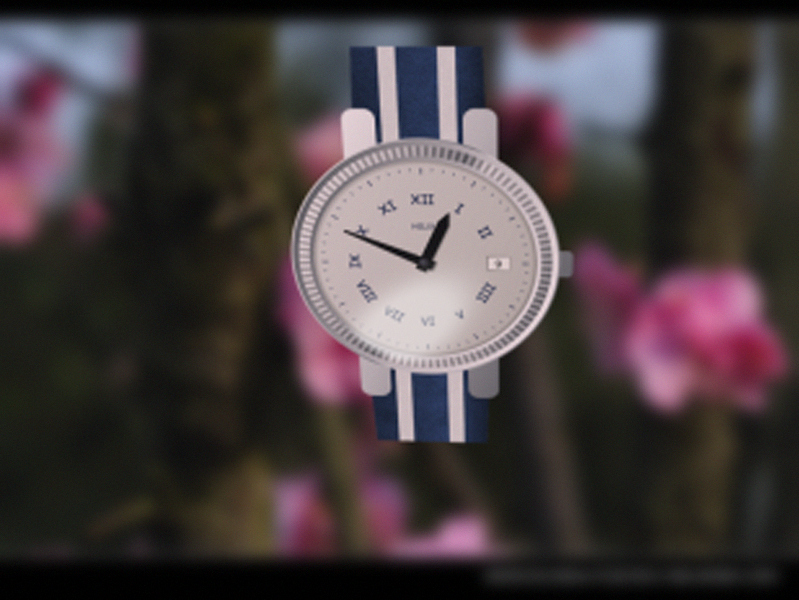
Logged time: 12,49
